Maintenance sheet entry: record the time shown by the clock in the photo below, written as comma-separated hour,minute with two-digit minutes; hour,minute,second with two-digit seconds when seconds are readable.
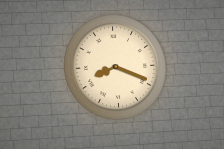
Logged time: 8,19
